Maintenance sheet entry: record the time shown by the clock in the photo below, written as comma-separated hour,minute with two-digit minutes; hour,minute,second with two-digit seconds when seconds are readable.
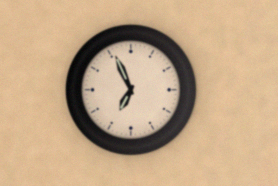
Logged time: 6,56
